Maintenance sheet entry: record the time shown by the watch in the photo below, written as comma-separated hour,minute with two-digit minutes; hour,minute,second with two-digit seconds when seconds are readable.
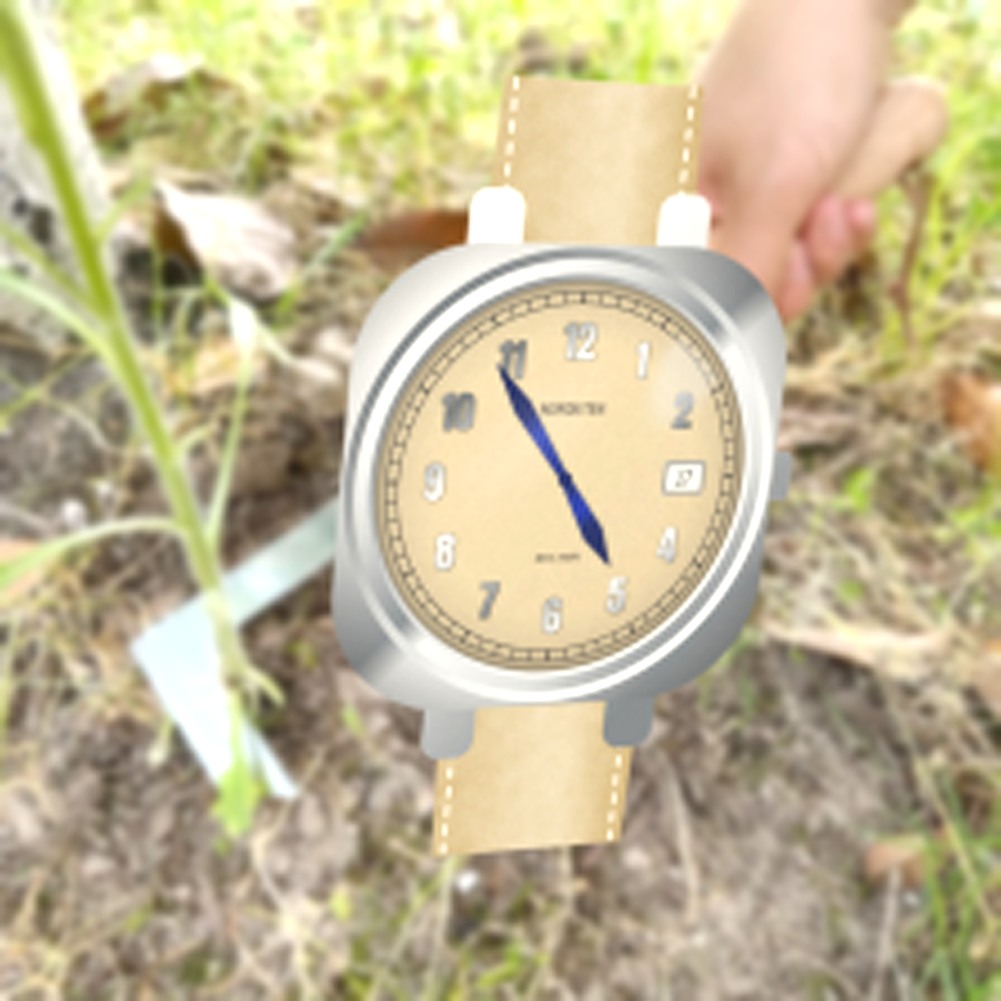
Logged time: 4,54
